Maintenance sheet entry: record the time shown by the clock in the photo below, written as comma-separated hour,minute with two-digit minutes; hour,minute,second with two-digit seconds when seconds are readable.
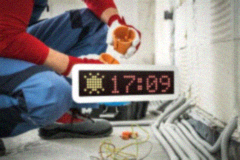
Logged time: 17,09
